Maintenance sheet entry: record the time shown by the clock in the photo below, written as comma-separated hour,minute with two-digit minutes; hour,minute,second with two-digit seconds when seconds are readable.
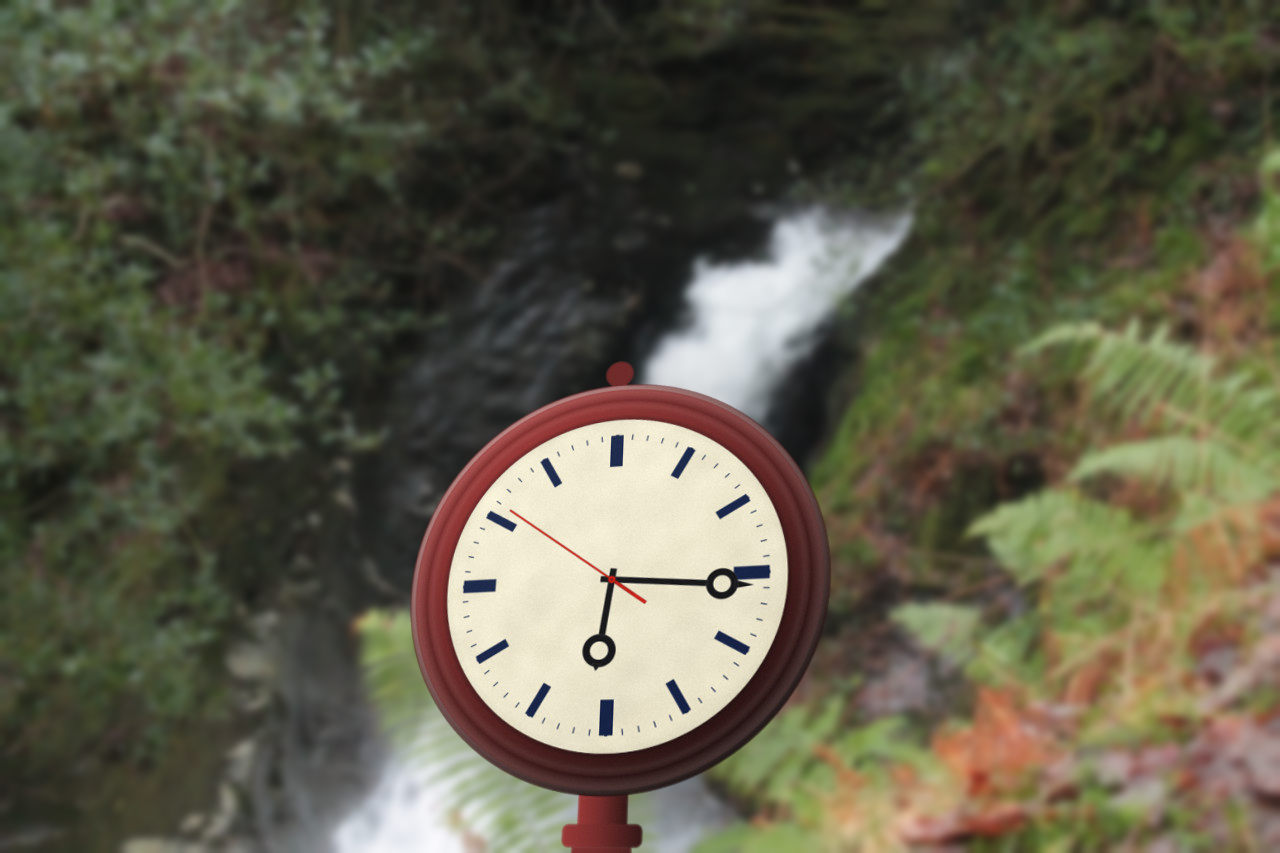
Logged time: 6,15,51
